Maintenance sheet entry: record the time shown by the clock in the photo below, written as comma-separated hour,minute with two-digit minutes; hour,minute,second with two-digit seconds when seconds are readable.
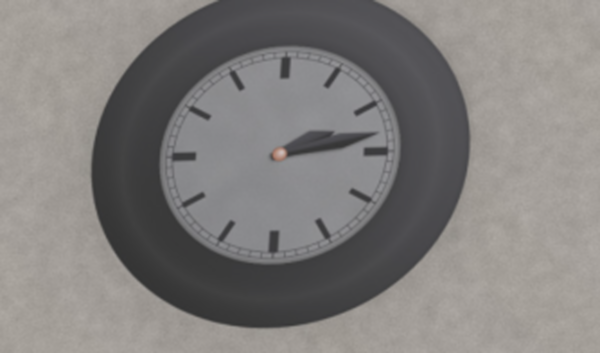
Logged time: 2,13
